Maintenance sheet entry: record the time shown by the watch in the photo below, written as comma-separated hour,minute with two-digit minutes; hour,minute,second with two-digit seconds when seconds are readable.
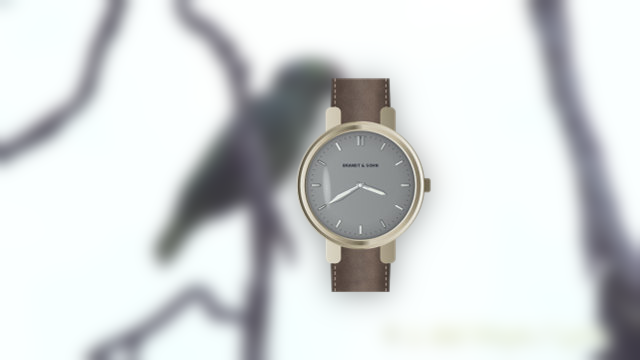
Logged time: 3,40
